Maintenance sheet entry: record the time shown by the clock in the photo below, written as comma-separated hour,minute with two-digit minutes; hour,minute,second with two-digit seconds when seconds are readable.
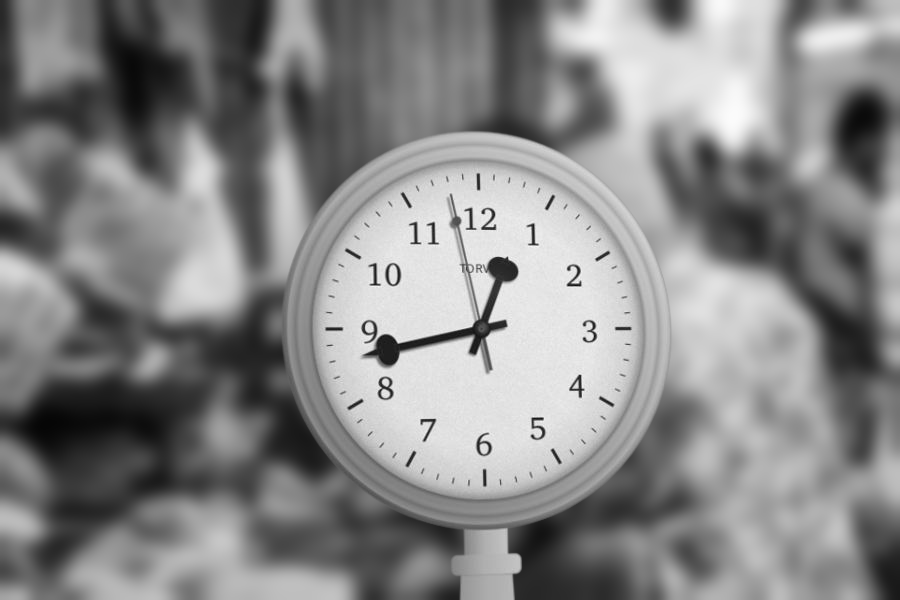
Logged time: 12,42,58
